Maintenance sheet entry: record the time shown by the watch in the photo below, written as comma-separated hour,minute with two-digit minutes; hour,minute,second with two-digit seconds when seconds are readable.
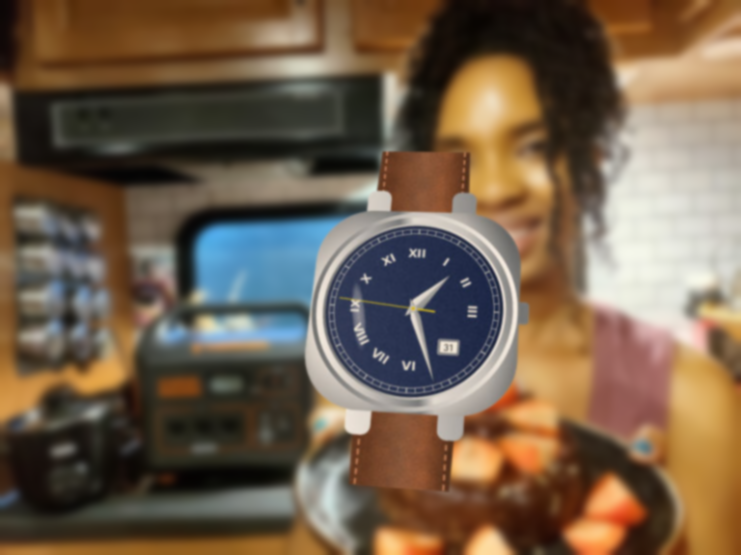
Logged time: 1,26,46
